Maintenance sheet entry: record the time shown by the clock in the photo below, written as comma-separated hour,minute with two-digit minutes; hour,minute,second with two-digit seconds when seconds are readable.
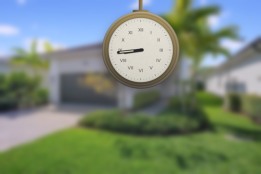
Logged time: 8,44
